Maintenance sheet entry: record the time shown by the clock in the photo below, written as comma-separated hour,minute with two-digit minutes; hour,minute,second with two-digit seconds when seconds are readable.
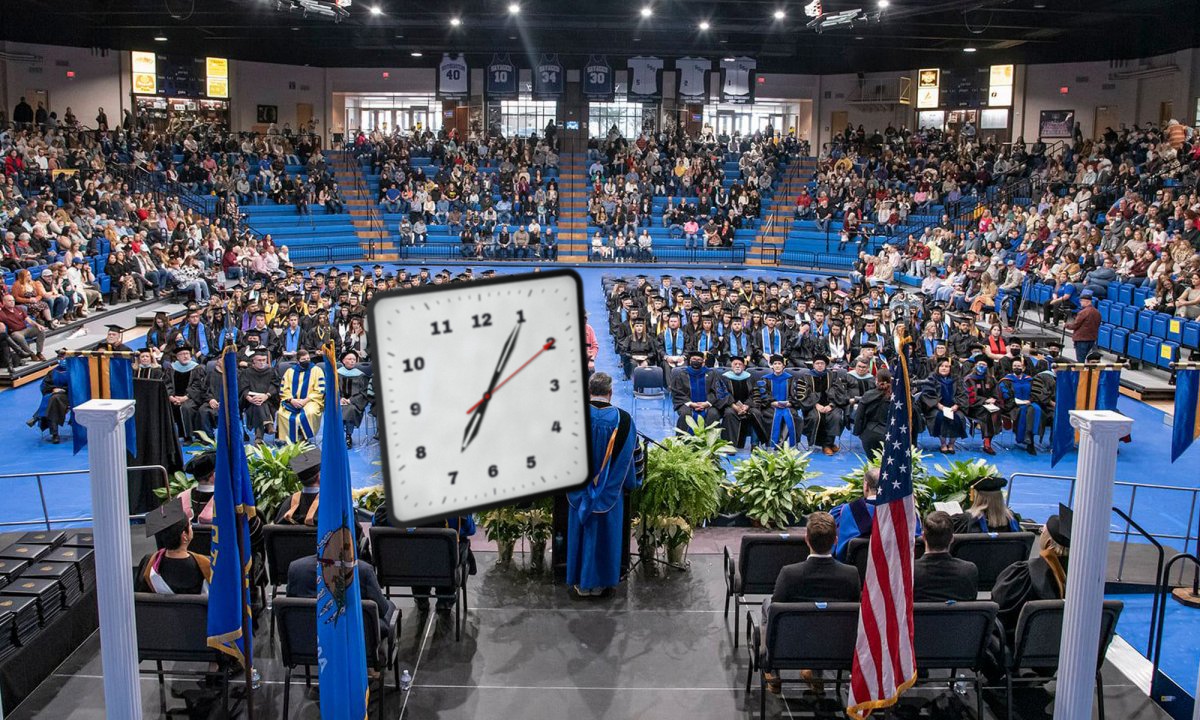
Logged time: 7,05,10
